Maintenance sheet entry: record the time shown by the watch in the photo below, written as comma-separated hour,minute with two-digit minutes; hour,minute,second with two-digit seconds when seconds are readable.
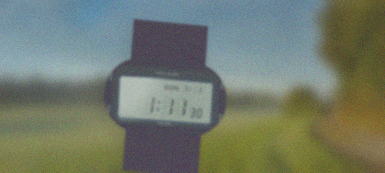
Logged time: 1,11
